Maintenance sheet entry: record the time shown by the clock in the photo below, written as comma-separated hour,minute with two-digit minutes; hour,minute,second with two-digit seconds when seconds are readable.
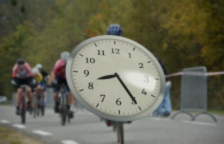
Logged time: 8,25
